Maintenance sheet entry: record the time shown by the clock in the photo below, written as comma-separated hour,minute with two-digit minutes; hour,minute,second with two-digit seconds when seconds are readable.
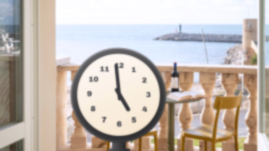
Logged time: 4,59
